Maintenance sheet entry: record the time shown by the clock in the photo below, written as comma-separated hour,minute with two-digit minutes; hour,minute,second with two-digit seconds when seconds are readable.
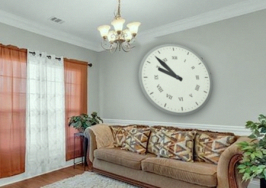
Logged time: 9,53
